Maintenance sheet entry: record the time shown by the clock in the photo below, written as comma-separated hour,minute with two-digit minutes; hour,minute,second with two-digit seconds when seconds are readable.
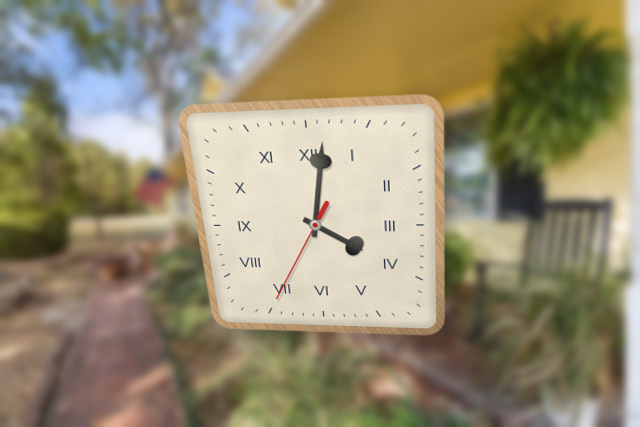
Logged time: 4,01,35
